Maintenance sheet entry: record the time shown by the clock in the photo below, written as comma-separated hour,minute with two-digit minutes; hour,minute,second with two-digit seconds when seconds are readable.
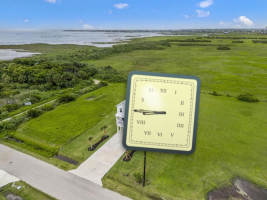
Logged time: 8,45
